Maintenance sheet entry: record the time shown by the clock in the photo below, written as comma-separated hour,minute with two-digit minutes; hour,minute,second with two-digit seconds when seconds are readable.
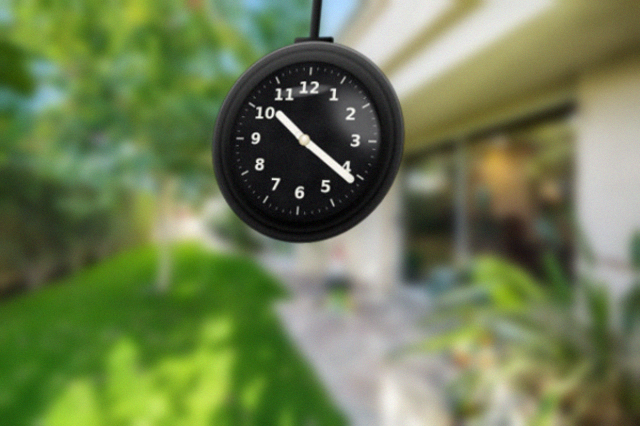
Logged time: 10,21
